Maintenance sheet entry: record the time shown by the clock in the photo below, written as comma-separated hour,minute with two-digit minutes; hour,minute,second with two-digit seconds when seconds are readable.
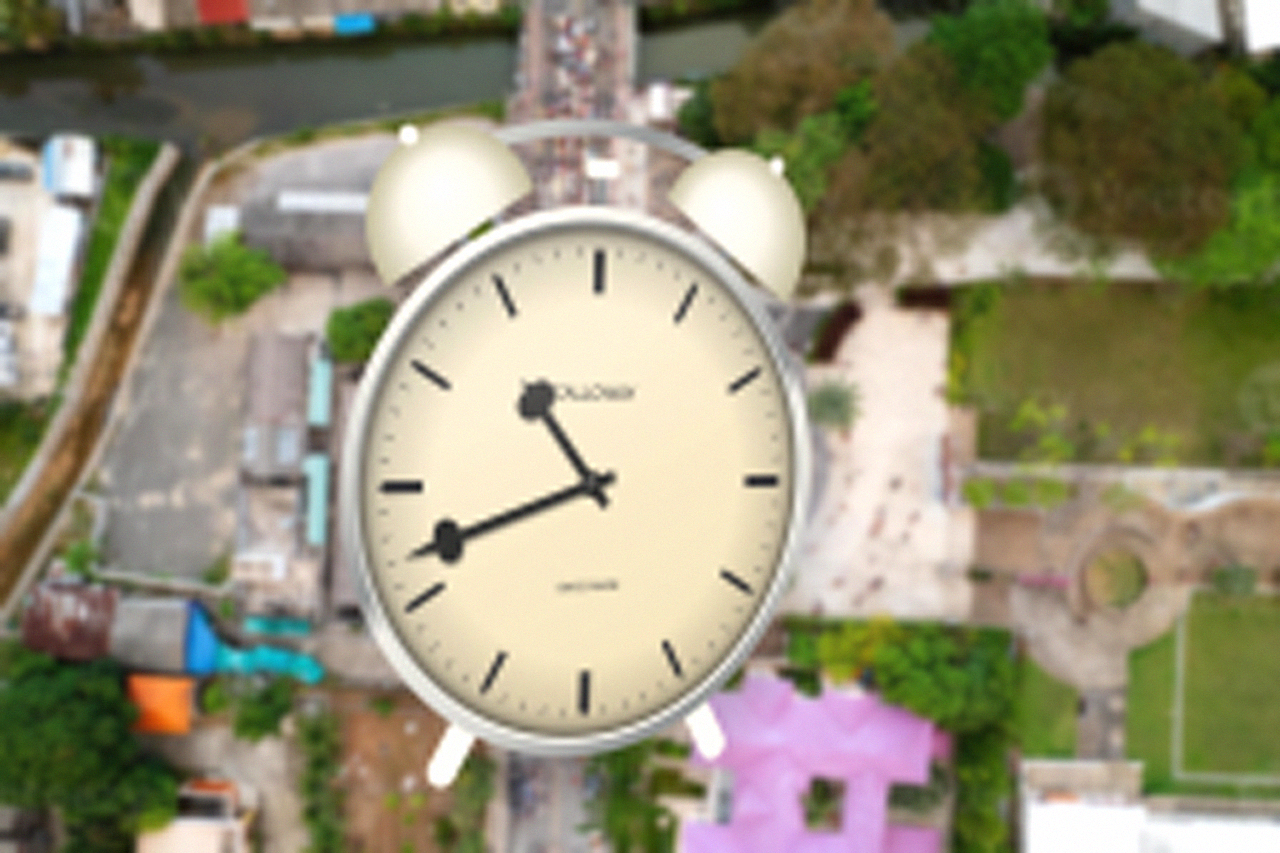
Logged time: 10,42
